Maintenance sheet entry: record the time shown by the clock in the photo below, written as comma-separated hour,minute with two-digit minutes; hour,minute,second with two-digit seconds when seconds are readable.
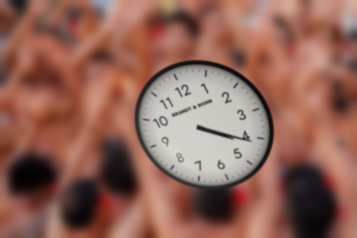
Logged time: 4,21
